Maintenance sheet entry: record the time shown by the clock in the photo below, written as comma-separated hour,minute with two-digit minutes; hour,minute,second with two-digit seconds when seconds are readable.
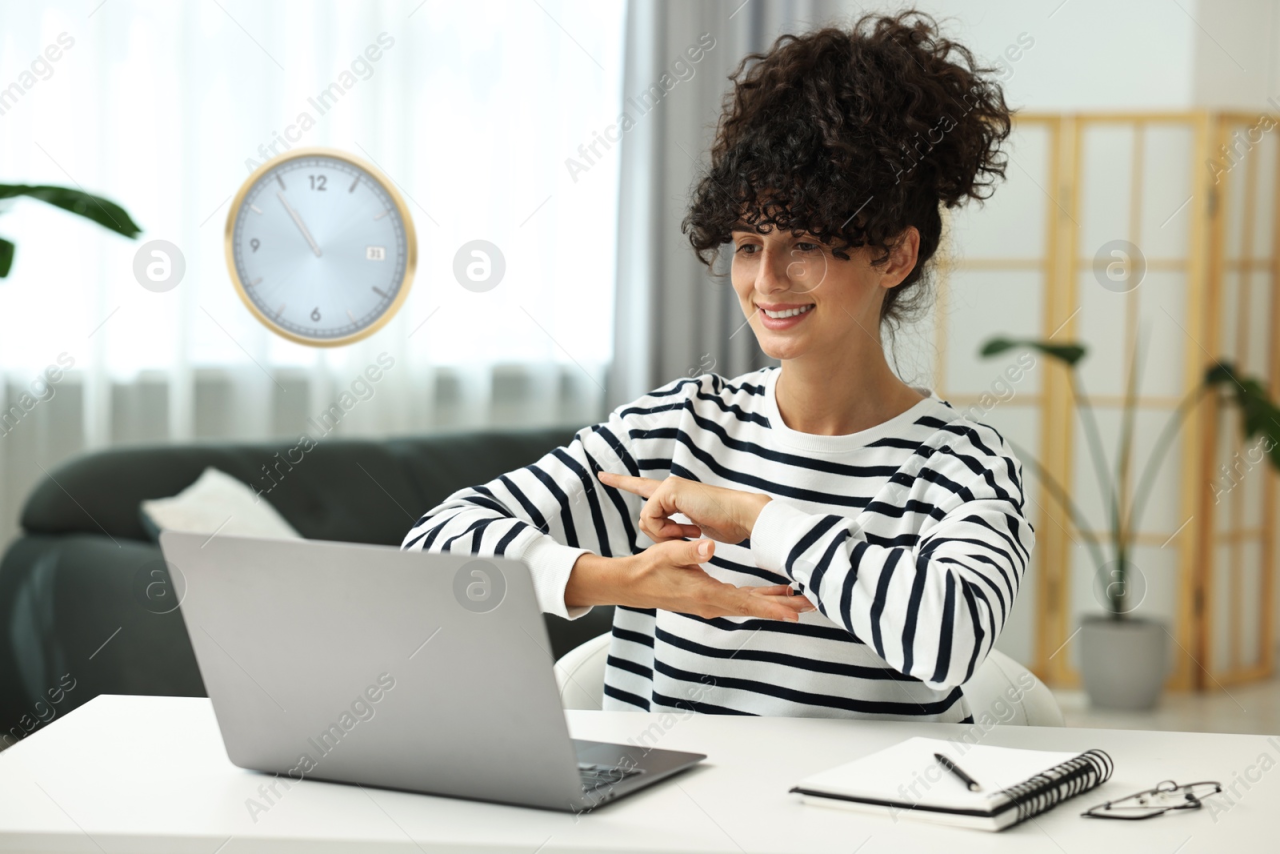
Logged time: 10,54
